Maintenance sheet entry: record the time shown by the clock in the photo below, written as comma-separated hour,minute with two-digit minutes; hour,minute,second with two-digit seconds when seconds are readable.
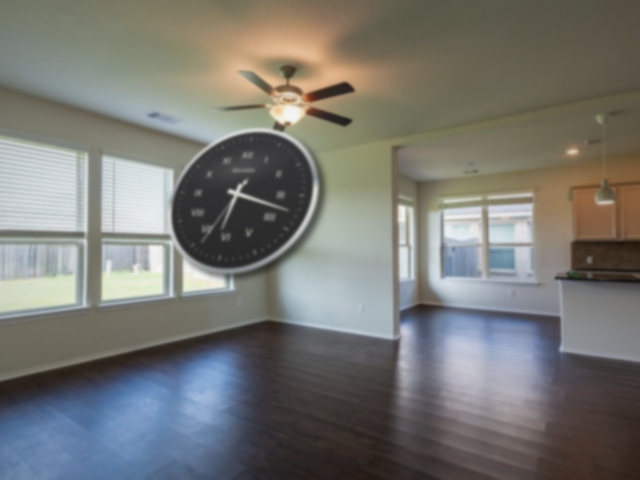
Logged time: 6,17,34
